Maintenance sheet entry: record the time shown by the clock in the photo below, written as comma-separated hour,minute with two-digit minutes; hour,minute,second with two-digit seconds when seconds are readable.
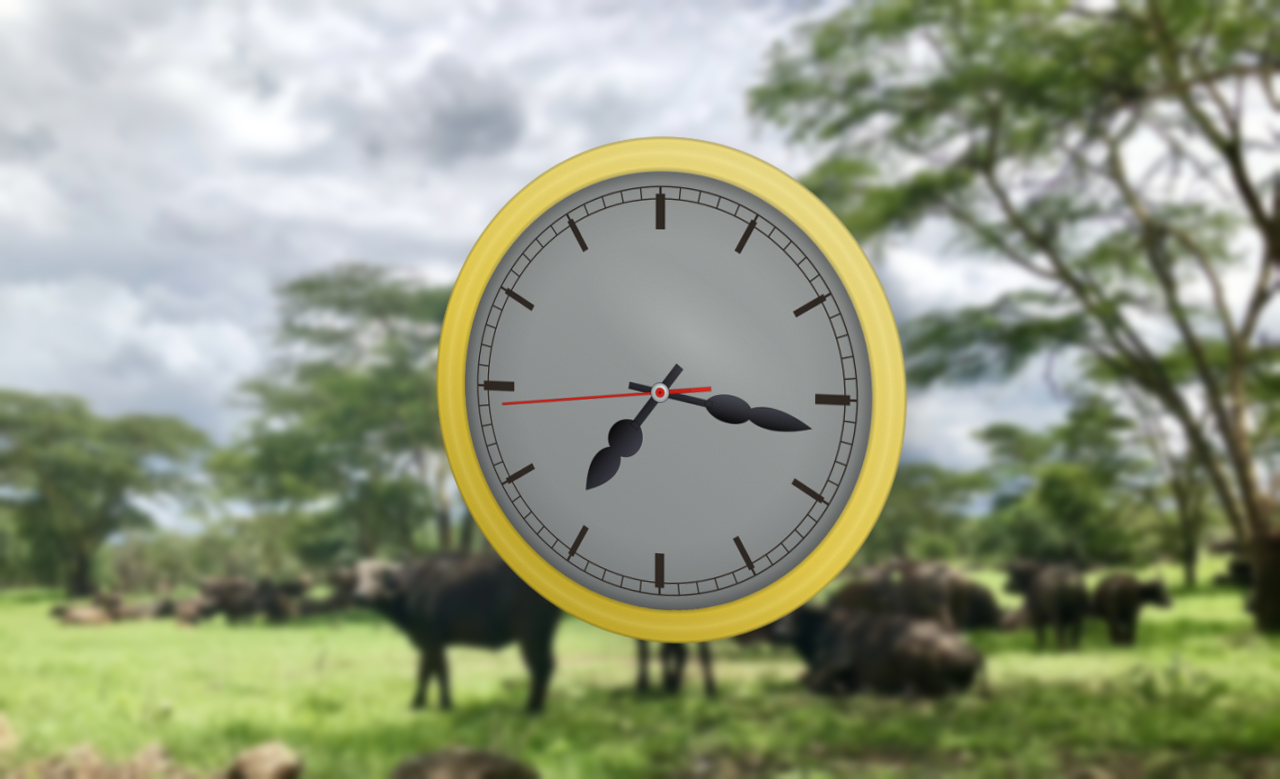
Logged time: 7,16,44
